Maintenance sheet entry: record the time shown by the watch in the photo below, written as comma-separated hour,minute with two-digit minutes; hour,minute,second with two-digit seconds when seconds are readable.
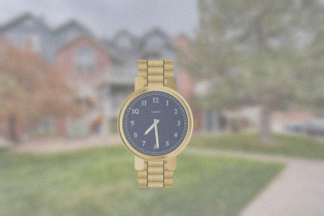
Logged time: 7,29
